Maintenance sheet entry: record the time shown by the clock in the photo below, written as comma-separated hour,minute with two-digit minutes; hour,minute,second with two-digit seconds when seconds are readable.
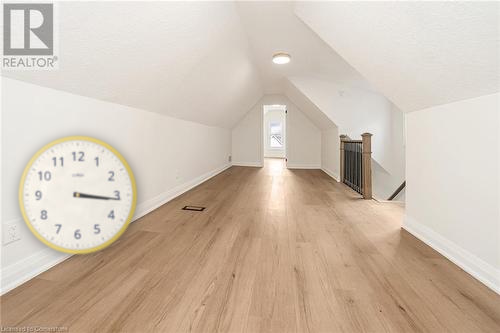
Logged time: 3,16
